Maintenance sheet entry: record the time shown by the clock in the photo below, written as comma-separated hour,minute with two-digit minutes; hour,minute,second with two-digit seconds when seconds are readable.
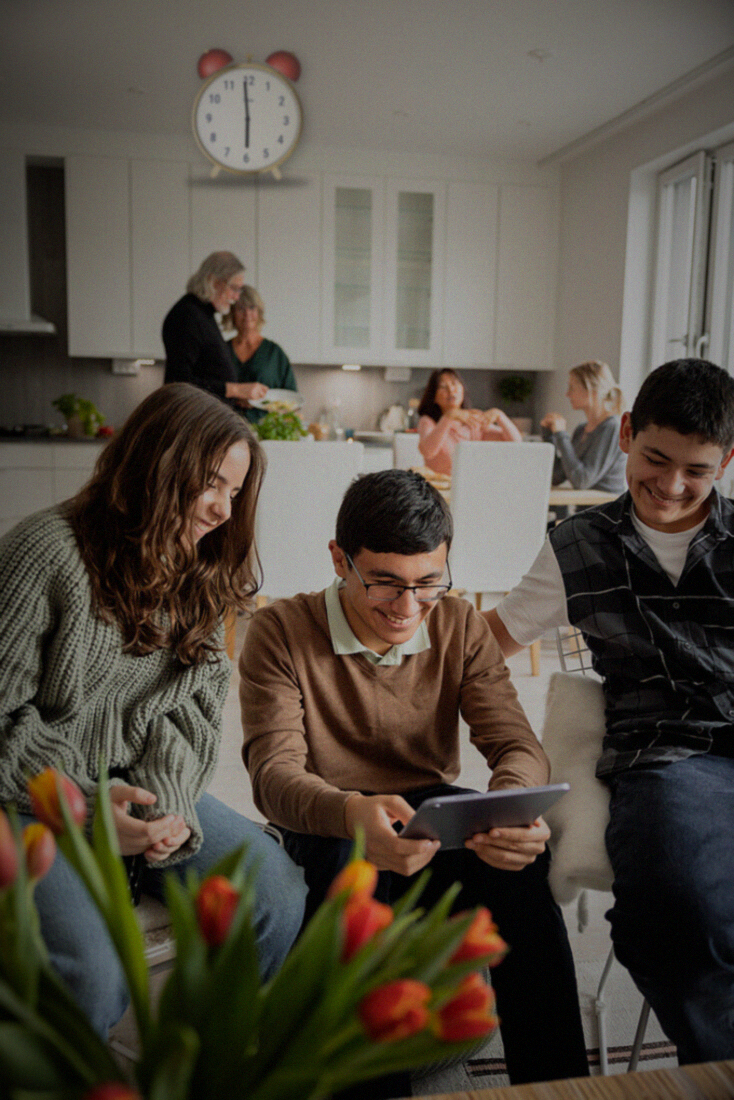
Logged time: 5,59
